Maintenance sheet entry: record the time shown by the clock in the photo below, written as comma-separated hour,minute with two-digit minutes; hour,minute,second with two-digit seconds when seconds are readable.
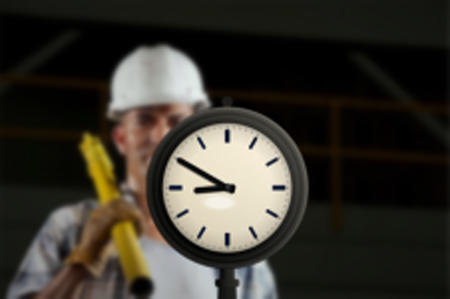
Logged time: 8,50
